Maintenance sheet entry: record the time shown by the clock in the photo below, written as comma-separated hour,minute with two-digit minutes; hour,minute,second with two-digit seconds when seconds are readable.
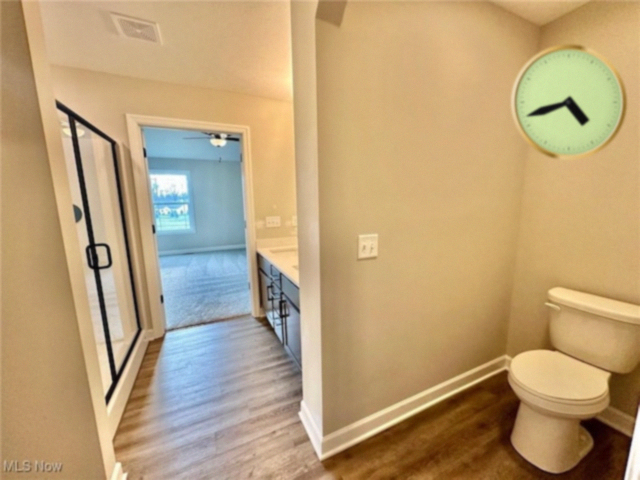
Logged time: 4,42
